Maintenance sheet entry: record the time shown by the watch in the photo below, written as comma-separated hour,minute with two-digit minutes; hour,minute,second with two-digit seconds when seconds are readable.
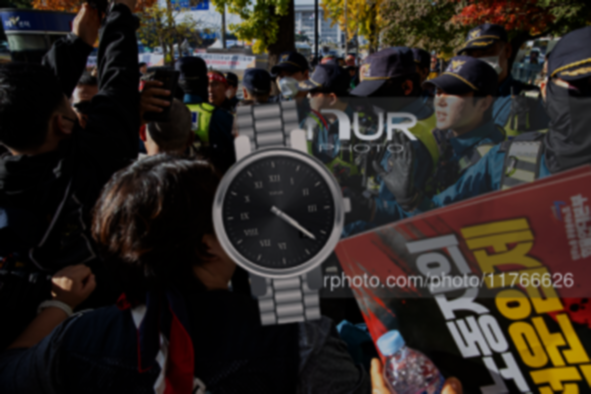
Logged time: 4,22
